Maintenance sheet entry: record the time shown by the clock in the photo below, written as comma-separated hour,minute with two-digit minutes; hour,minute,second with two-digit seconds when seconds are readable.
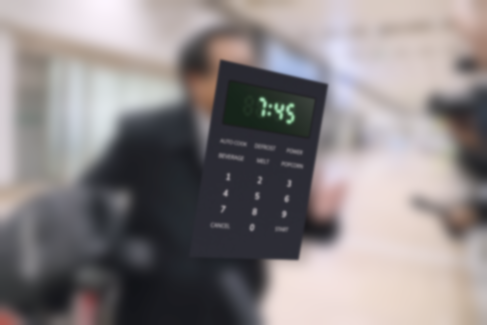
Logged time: 7,45
